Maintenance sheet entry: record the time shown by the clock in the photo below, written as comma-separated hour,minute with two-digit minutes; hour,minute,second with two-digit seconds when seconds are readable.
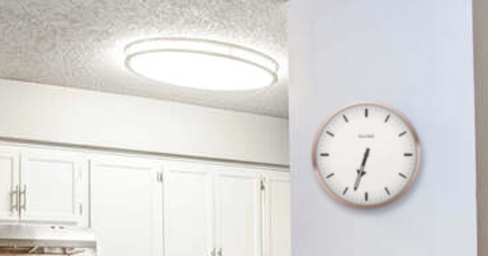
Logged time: 6,33
